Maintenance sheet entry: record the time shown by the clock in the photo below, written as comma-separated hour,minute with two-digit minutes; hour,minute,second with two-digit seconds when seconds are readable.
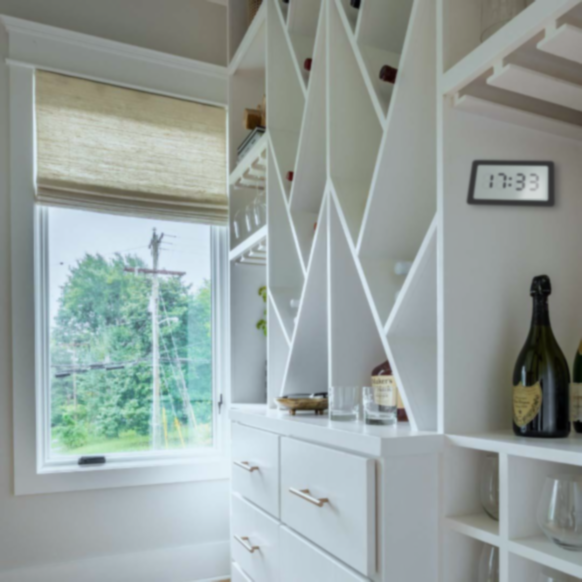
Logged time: 17,33
